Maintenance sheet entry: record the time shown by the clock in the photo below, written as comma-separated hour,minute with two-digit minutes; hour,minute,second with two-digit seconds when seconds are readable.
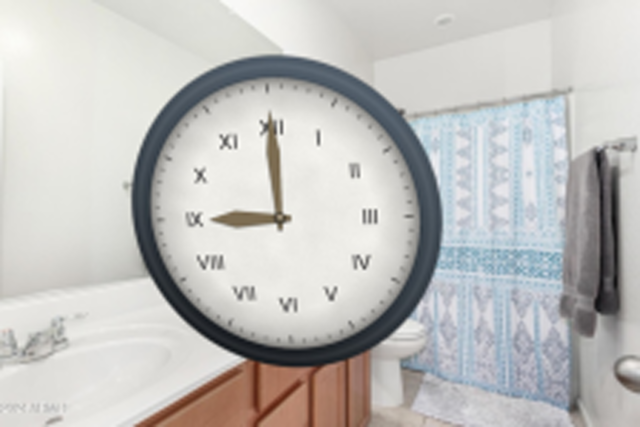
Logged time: 9,00
